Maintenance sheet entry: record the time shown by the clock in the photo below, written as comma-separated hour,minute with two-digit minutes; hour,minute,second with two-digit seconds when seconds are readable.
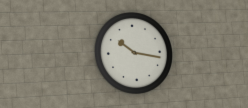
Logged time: 10,17
